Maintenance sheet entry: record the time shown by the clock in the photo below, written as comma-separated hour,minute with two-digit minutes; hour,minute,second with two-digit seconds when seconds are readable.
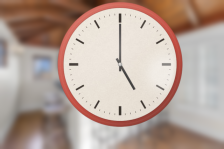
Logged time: 5,00
